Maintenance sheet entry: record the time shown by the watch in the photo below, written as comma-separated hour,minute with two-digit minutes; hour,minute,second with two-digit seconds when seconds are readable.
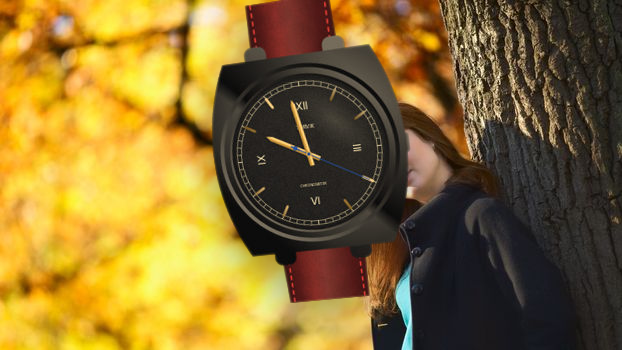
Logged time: 9,58,20
